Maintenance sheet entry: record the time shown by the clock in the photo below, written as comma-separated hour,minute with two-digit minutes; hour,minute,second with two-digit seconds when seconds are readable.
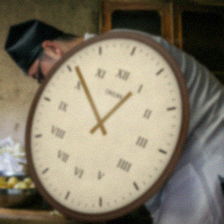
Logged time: 12,51
